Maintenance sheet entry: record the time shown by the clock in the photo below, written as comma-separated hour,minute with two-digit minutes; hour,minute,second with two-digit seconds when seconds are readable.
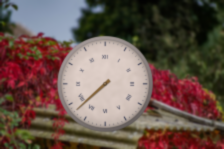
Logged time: 7,38
